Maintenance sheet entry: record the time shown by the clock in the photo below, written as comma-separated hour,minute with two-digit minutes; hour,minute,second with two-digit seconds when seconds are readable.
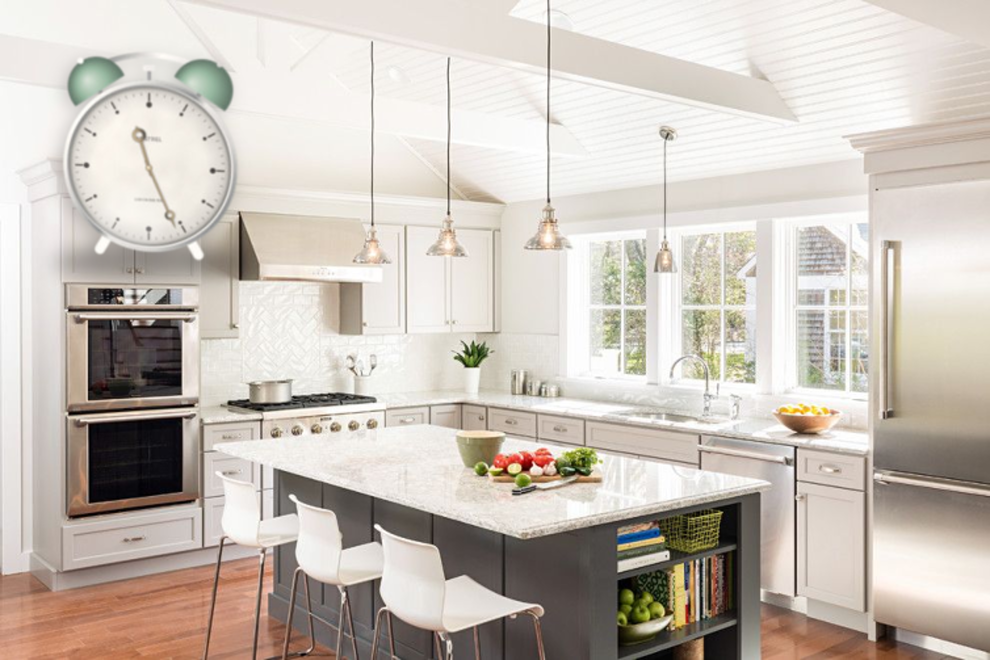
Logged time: 11,26
